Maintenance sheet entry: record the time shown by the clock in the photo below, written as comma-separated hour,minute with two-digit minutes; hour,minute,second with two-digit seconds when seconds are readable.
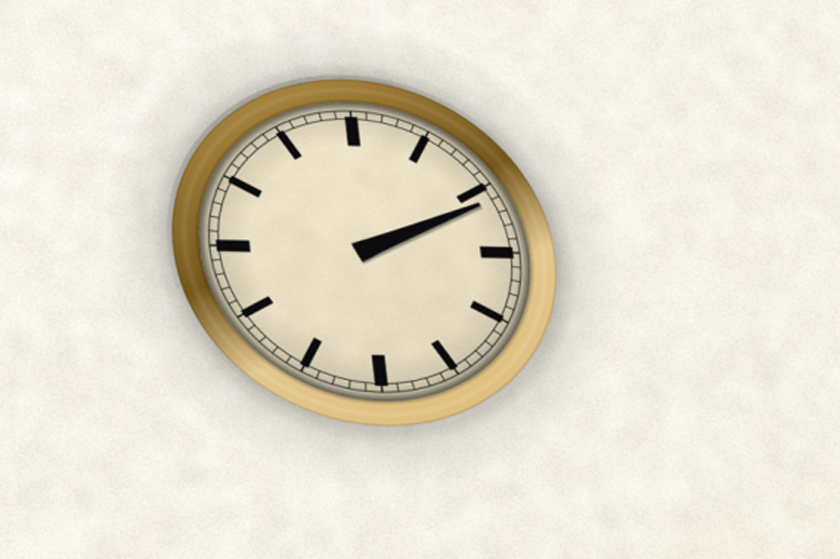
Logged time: 2,11
